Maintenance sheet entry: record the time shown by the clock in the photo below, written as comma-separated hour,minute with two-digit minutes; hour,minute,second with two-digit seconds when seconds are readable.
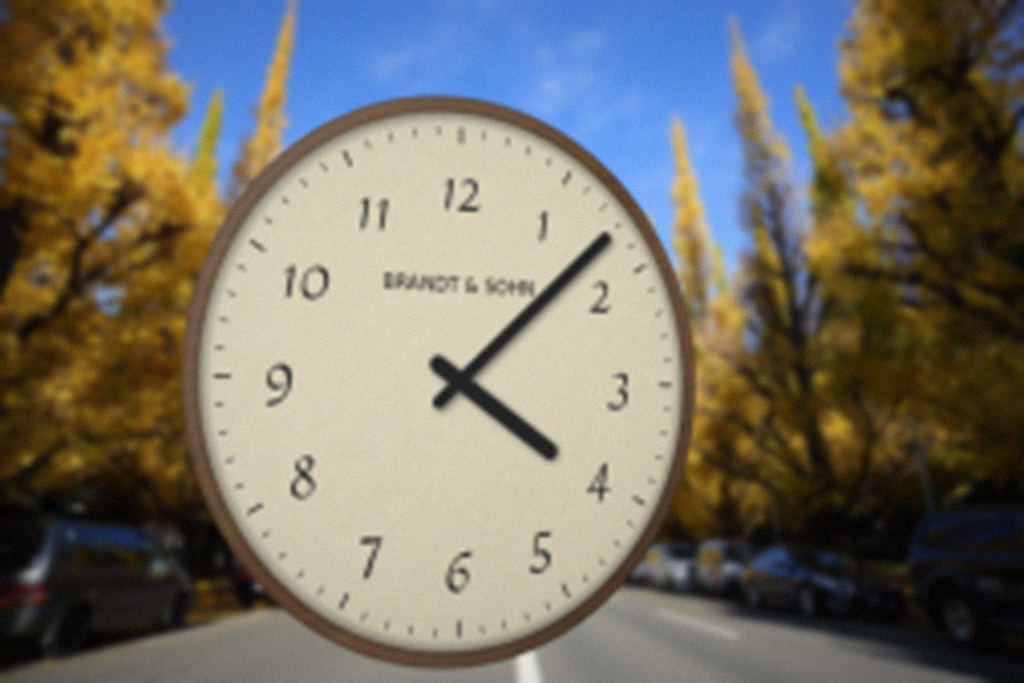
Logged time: 4,08
